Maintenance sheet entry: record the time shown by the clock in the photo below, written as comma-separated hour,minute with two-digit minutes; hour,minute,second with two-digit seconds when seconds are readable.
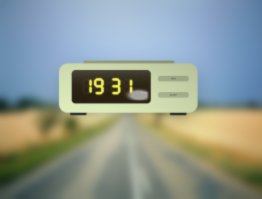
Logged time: 19,31
